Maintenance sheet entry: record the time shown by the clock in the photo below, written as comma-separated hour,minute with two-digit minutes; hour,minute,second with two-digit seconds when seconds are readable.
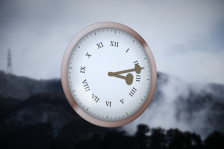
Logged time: 3,12
